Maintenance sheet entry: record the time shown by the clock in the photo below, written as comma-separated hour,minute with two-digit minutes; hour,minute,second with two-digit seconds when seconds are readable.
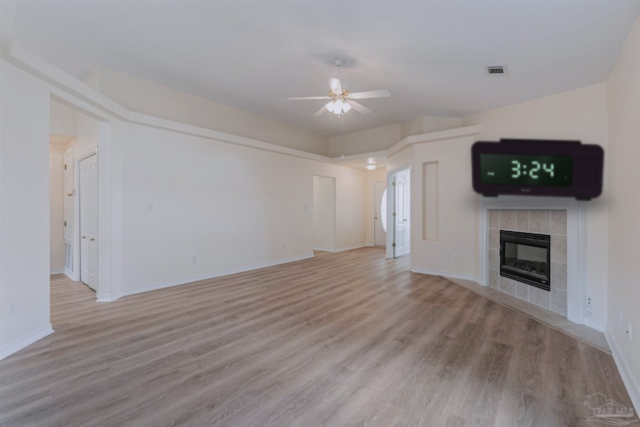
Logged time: 3,24
